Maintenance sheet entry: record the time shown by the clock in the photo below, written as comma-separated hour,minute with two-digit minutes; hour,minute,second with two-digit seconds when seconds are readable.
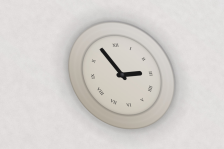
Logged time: 2,55
